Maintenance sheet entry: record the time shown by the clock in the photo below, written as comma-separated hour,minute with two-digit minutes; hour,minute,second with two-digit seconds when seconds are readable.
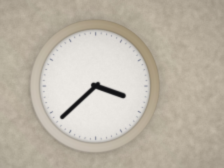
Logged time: 3,38
